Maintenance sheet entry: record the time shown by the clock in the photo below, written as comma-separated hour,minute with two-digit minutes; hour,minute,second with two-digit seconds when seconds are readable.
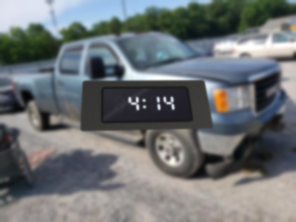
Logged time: 4,14
